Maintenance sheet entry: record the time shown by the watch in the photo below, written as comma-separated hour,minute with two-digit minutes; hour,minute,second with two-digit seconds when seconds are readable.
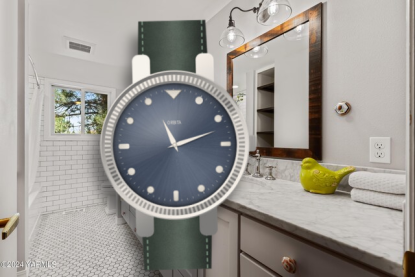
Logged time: 11,12
